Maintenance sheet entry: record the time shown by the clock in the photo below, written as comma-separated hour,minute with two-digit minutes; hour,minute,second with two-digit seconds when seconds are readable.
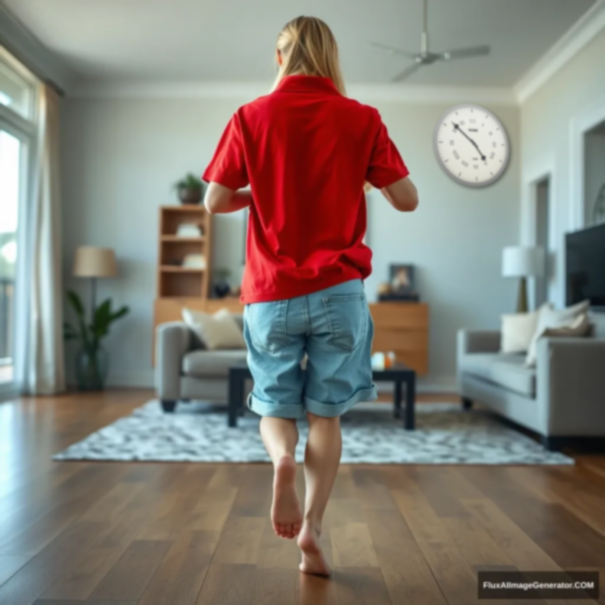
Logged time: 4,52
